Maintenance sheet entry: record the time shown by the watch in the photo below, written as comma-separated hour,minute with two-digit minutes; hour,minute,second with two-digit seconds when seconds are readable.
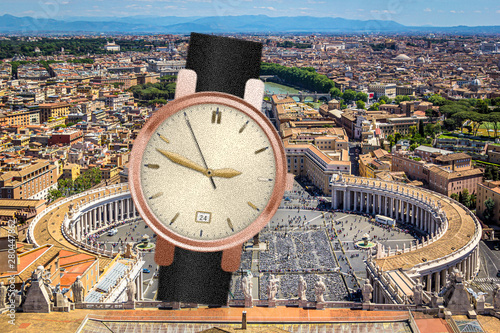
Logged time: 2,47,55
